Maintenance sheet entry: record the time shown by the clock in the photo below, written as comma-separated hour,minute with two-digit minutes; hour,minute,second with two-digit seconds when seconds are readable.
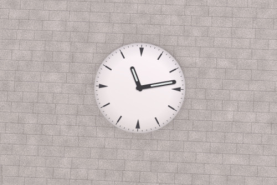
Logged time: 11,13
